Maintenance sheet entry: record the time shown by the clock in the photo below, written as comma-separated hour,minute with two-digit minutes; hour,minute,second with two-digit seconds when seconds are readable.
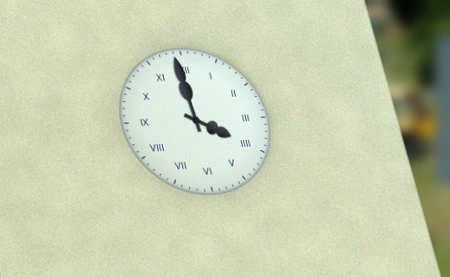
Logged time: 3,59
